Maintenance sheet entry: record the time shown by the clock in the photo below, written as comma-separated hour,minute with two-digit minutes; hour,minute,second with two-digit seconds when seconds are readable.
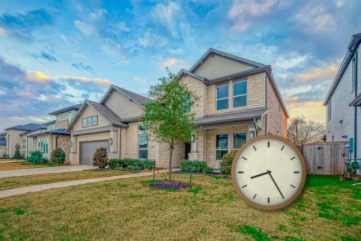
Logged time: 8,25
